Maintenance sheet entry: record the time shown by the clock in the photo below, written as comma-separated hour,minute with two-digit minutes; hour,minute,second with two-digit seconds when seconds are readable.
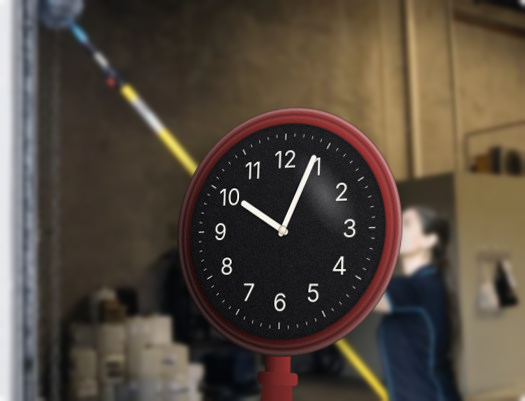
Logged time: 10,04
